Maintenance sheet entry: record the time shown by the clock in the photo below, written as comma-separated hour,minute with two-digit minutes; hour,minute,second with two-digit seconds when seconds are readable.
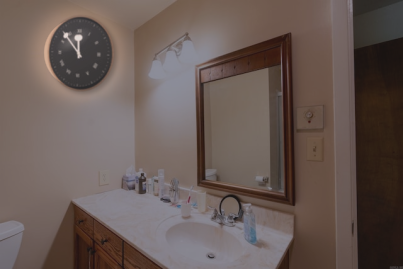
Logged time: 11,53
